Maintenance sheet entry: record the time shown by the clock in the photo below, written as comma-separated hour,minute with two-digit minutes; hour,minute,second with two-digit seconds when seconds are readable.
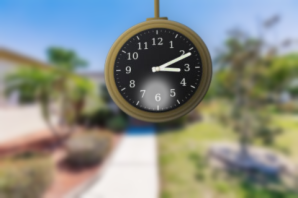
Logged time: 3,11
